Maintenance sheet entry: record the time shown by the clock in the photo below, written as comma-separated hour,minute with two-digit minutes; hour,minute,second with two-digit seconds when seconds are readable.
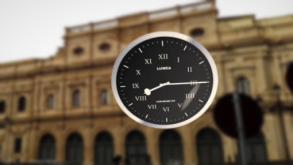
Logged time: 8,15
